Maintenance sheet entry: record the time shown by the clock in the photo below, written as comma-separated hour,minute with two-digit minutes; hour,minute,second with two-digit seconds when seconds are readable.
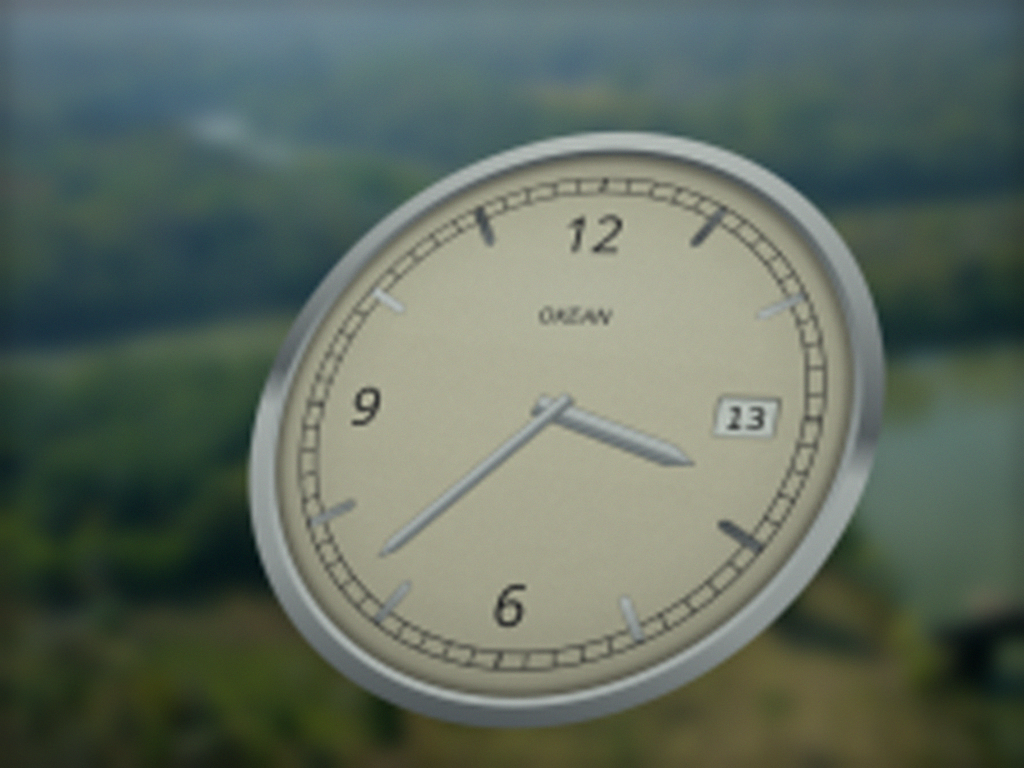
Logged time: 3,37
